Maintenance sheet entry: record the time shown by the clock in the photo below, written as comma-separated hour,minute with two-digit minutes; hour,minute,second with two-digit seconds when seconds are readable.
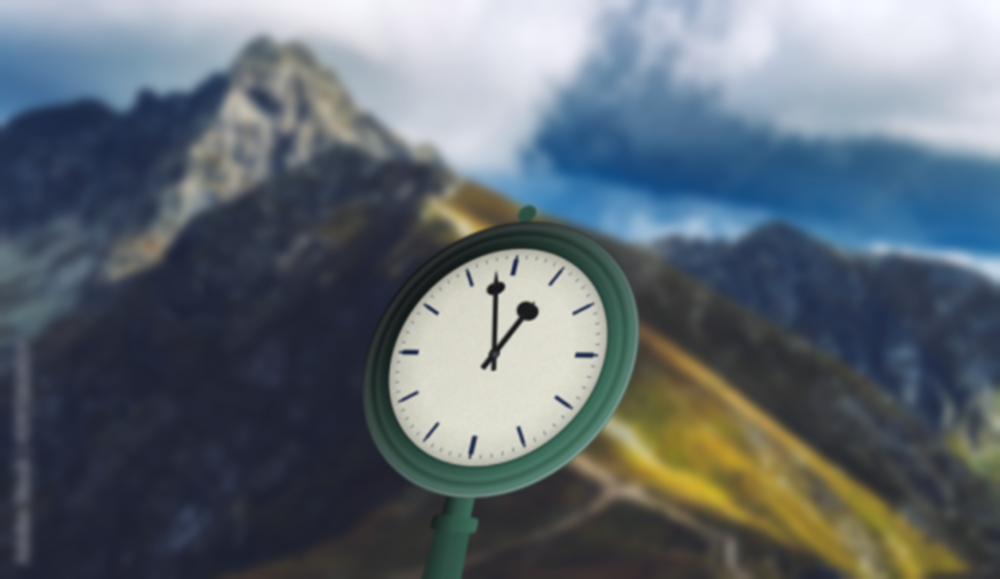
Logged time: 12,58
